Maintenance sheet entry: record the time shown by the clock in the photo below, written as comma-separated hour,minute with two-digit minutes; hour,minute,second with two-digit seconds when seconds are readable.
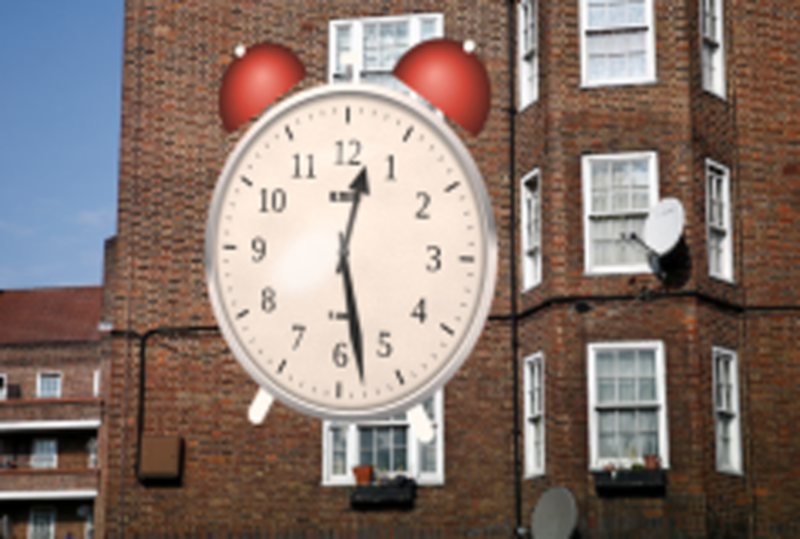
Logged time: 12,28
